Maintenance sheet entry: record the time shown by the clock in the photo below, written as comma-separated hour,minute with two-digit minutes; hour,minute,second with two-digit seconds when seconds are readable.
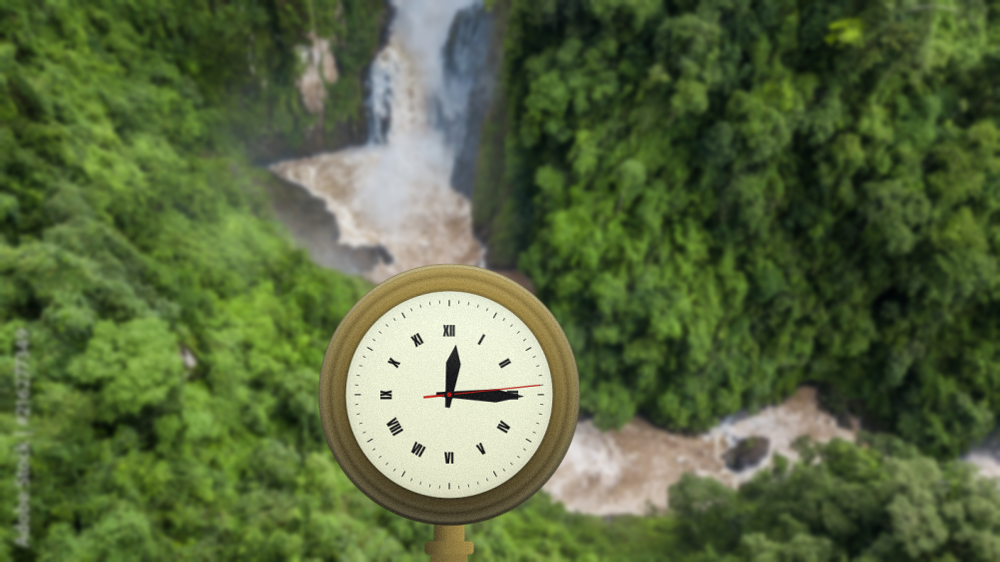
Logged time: 12,15,14
